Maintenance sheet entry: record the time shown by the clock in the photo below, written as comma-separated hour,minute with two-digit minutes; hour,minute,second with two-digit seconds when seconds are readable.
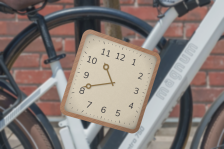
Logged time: 10,41
